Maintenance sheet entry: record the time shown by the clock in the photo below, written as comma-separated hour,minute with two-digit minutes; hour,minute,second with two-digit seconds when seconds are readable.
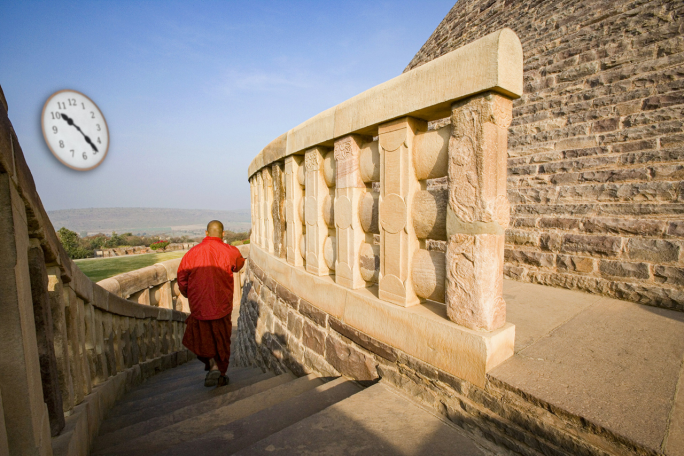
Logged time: 10,24
